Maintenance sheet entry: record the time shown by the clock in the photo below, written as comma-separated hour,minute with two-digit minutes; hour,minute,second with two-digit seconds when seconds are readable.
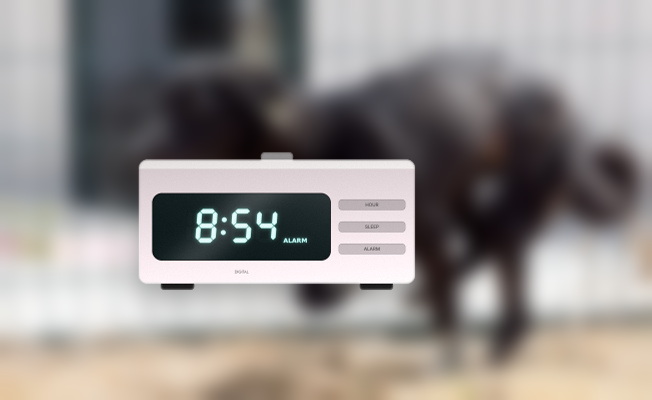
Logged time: 8,54
